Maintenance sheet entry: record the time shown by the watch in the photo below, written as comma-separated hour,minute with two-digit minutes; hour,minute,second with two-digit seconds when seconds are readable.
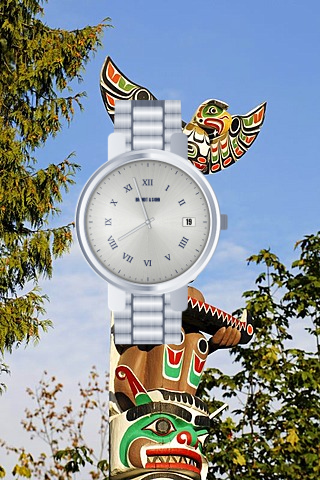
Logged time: 7,57
